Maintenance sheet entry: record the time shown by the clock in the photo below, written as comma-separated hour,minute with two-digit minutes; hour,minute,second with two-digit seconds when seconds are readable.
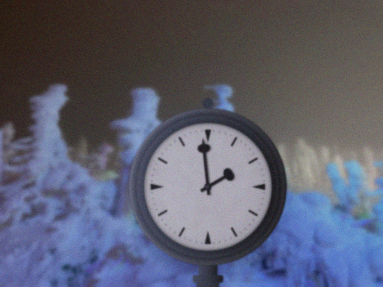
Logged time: 1,59
